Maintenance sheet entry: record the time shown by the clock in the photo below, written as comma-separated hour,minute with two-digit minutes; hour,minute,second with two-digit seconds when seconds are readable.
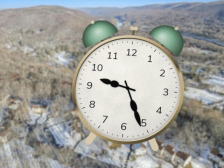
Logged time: 9,26
